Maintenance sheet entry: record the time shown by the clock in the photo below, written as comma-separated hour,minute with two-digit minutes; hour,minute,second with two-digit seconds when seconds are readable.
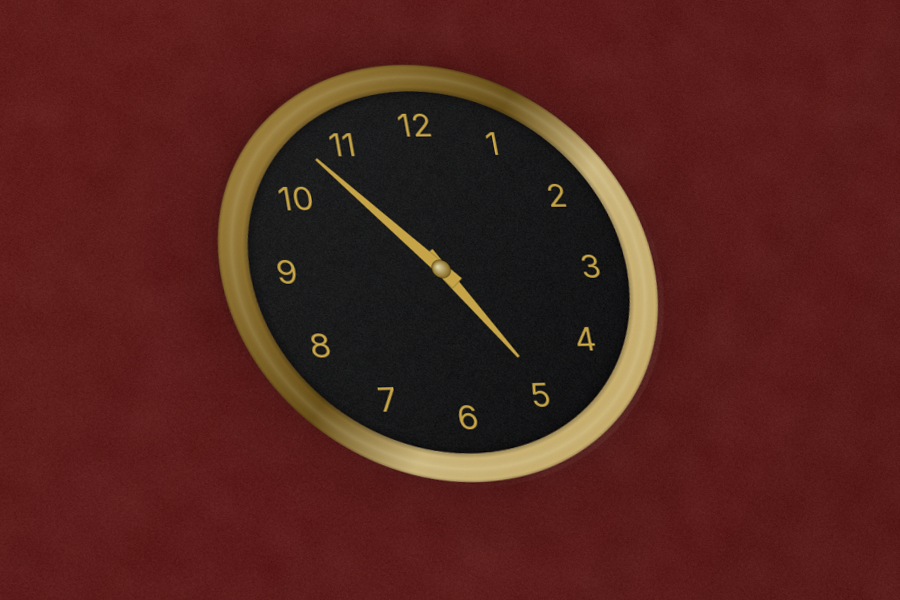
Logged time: 4,53
